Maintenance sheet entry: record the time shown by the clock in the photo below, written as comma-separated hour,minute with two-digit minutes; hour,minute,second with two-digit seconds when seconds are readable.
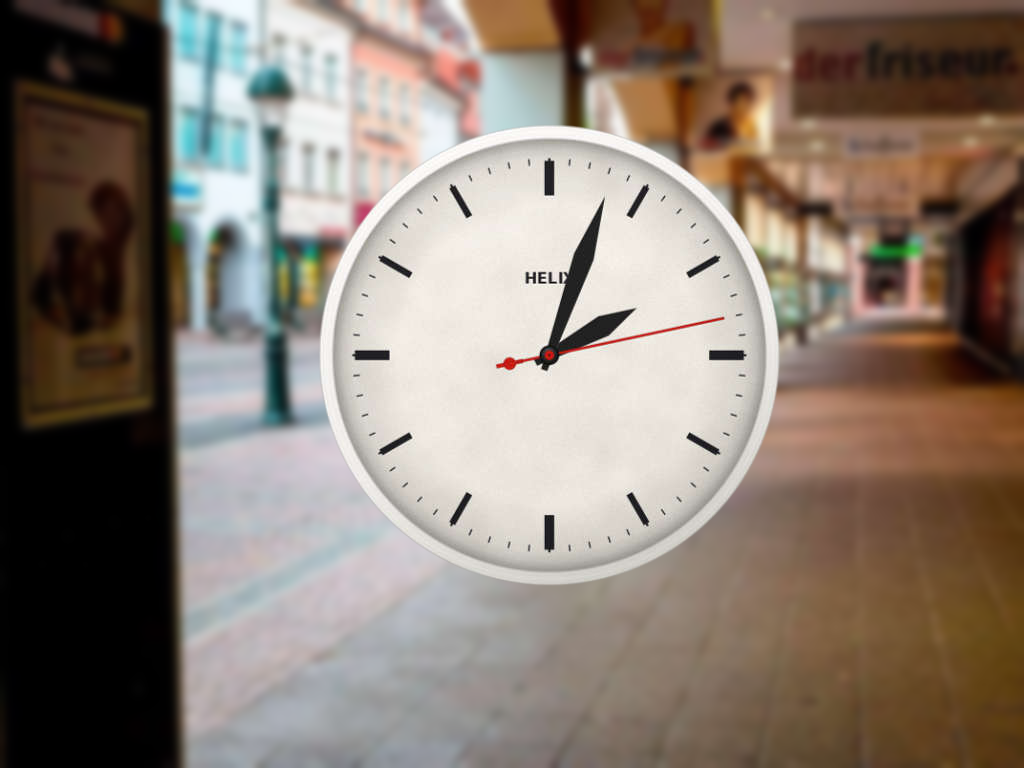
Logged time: 2,03,13
